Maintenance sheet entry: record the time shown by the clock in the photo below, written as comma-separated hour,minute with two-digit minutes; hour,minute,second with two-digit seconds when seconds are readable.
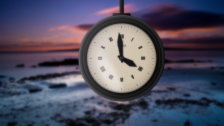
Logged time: 3,59
